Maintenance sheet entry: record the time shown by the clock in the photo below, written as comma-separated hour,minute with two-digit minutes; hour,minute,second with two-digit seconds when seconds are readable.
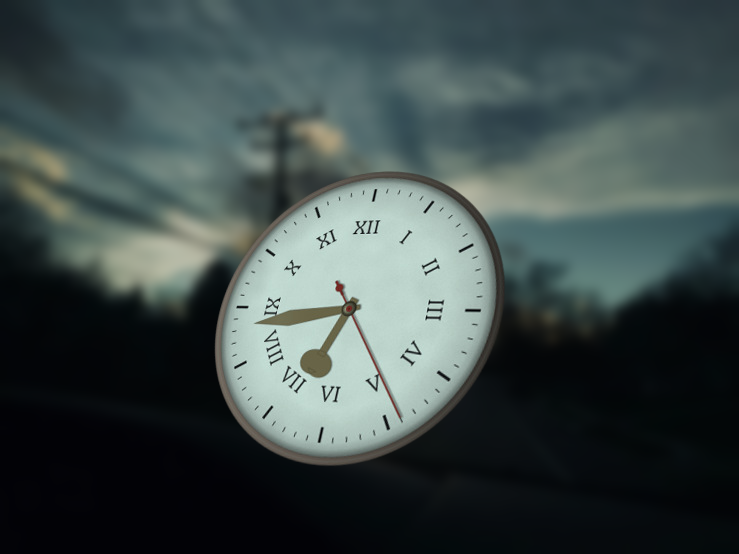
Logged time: 6,43,24
